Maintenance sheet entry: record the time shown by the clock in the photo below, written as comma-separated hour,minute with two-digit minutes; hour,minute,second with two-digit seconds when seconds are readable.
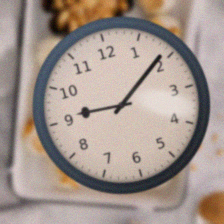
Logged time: 9,09
